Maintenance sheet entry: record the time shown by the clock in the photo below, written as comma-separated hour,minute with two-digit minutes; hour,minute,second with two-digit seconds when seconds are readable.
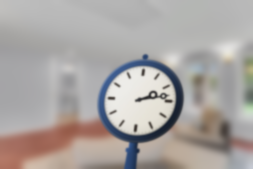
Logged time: 2,13
